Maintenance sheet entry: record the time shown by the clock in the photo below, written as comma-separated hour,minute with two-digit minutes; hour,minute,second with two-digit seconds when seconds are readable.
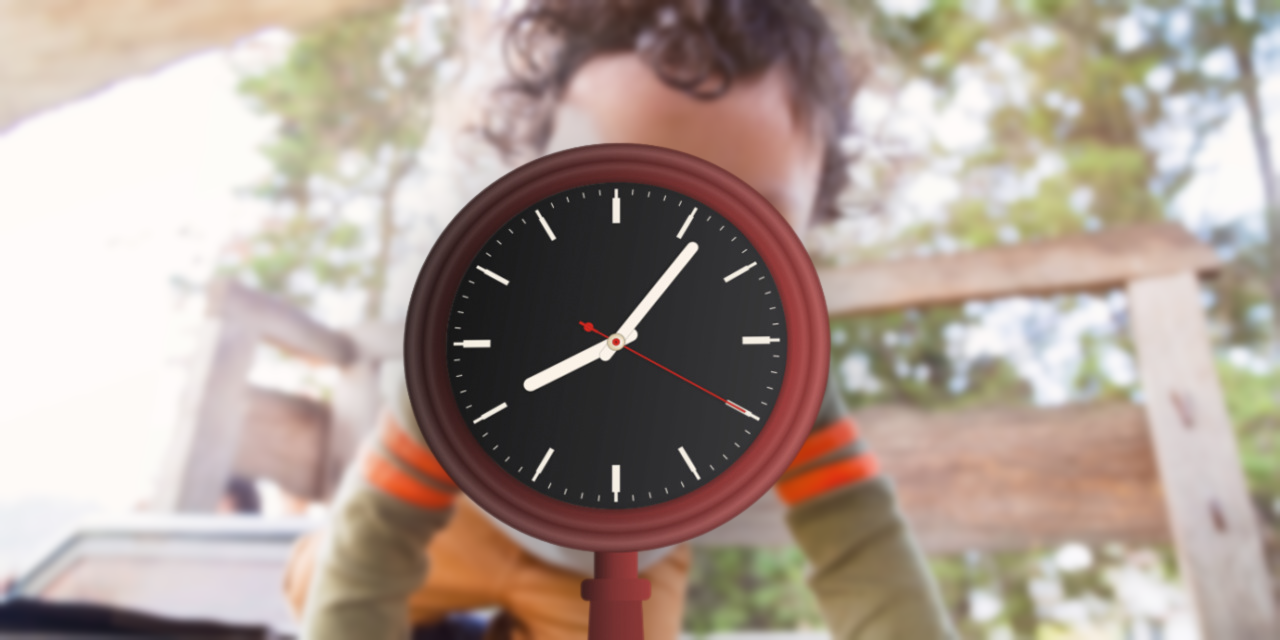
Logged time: 8,06,20
